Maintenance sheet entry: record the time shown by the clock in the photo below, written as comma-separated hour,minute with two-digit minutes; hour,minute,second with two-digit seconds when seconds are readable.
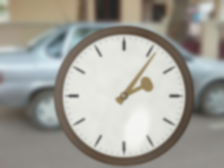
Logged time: 2,06
